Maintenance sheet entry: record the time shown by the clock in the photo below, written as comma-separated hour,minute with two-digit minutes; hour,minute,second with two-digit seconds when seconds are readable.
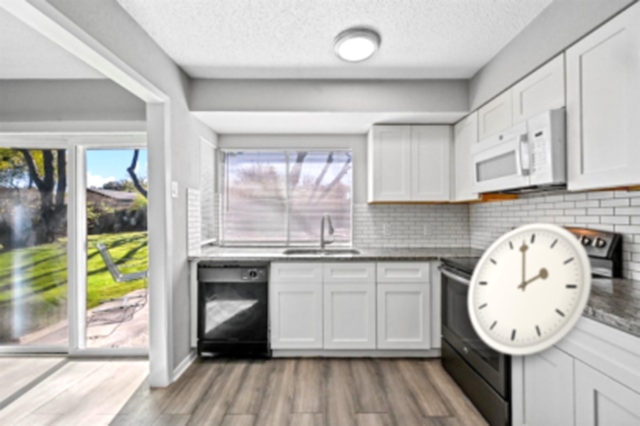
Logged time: 1,58
